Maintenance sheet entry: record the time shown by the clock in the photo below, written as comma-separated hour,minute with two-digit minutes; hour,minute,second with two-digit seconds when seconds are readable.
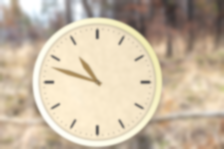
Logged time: 10,48
